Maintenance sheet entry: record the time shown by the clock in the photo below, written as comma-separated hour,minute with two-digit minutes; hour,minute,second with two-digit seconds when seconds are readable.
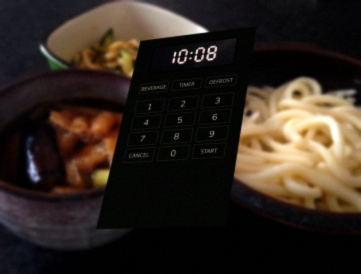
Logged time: 10,08
